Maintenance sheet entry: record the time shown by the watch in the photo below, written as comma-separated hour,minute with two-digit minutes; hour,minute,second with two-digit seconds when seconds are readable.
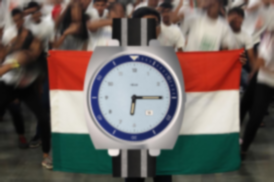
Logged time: 6,15
